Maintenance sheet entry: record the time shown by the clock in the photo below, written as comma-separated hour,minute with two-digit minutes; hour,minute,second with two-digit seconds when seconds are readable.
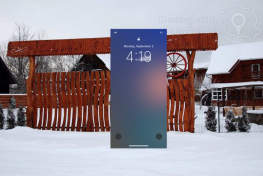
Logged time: 4,19
